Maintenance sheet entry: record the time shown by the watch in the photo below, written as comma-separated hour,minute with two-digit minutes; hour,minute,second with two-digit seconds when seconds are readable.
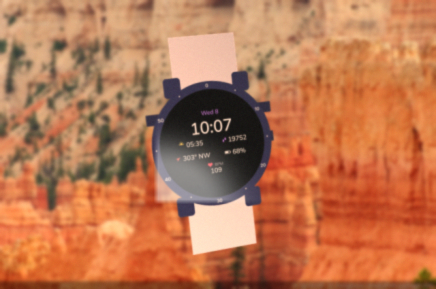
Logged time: 10,07
